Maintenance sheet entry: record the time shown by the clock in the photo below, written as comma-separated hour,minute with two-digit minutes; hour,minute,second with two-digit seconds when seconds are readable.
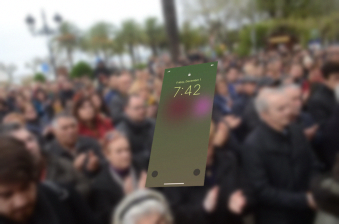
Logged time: 7,42
